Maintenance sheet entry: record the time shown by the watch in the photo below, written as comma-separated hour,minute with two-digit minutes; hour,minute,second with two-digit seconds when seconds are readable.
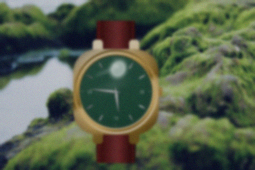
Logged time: 5,46
